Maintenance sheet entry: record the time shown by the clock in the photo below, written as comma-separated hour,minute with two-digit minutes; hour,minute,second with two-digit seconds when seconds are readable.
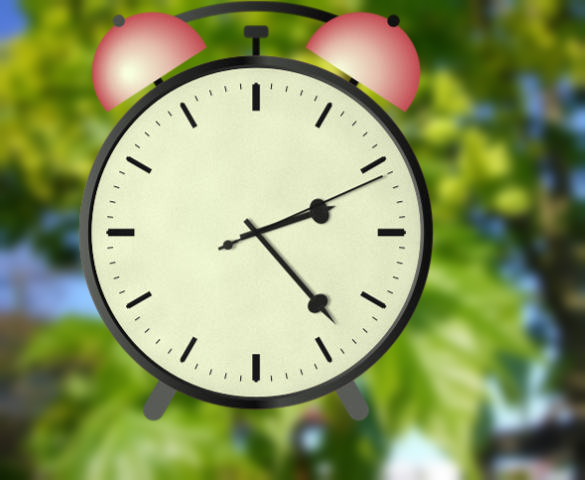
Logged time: 2,23,11
